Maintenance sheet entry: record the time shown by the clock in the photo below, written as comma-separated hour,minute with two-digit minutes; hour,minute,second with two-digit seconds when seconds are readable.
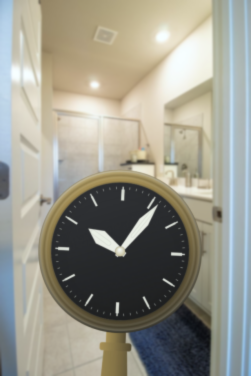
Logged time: 10,06
